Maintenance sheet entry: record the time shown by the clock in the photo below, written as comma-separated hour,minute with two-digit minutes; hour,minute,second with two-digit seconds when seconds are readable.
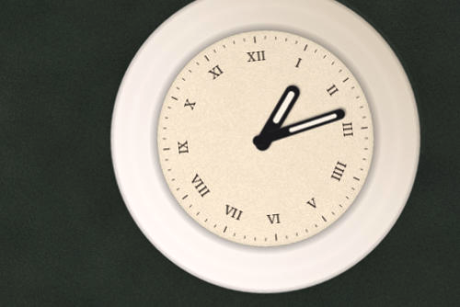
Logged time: 1,13
